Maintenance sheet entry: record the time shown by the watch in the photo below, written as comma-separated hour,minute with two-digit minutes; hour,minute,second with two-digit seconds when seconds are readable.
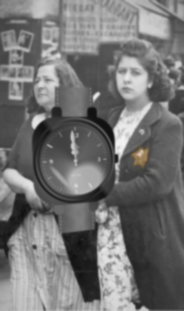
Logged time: 11,59
